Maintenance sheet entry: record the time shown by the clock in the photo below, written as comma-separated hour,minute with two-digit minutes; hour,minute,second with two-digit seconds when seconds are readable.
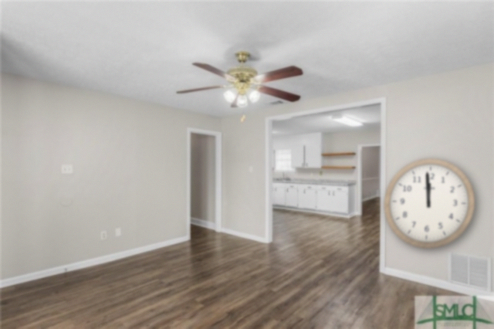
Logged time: 11,59
